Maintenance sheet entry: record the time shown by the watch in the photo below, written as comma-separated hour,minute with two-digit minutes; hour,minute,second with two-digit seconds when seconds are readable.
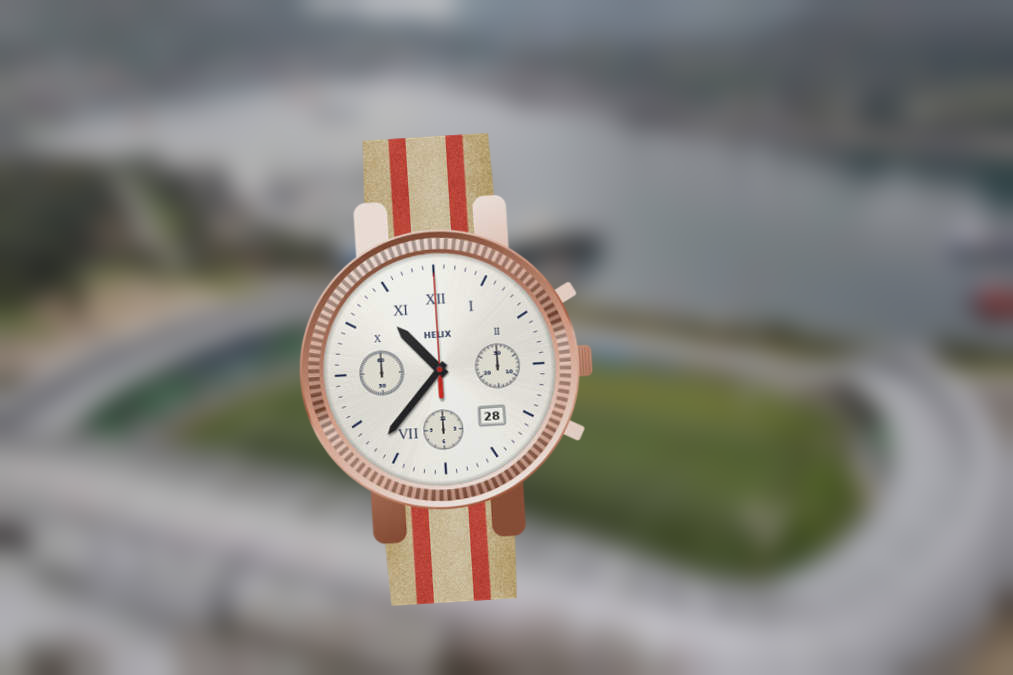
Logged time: 10,37
